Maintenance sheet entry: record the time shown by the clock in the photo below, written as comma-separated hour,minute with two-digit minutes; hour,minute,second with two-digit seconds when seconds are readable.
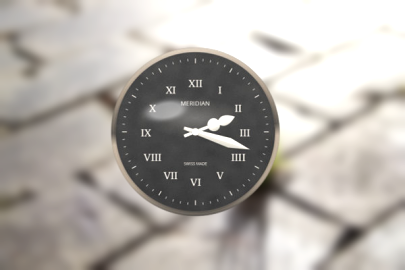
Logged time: 2,18
